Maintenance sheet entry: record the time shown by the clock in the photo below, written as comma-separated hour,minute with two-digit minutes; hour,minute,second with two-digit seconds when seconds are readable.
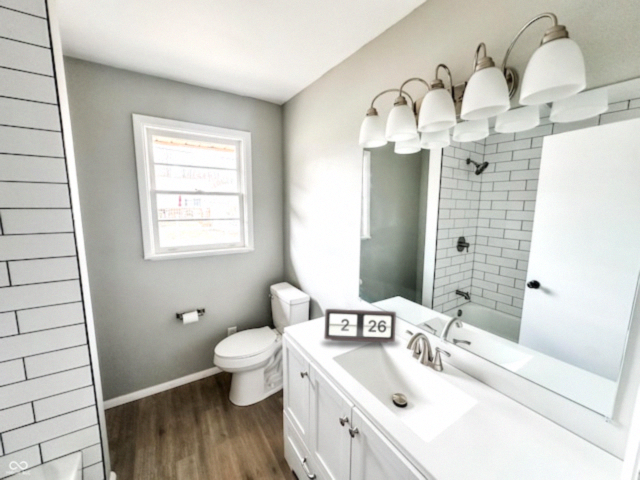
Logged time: 2,26
